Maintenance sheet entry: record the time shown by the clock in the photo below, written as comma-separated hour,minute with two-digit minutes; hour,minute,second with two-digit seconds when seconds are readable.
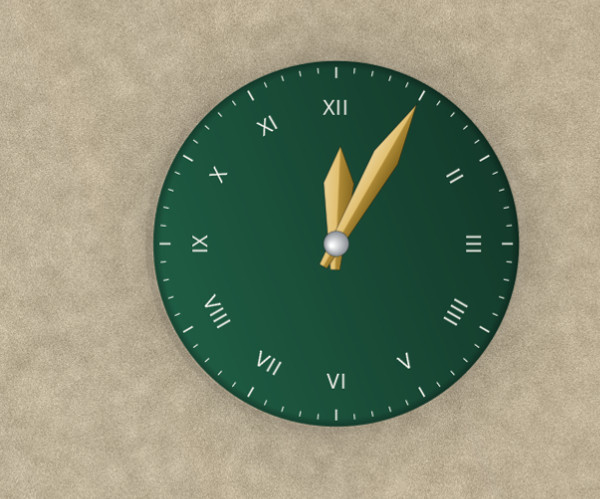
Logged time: 12,05
